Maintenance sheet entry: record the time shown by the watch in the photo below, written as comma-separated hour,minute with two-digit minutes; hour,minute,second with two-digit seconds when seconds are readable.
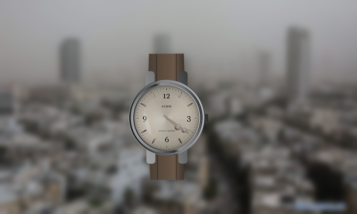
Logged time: 4,21
